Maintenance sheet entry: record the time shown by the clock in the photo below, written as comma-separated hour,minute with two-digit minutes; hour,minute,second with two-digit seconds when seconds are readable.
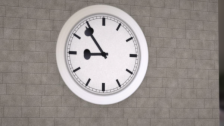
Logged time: 8,54
